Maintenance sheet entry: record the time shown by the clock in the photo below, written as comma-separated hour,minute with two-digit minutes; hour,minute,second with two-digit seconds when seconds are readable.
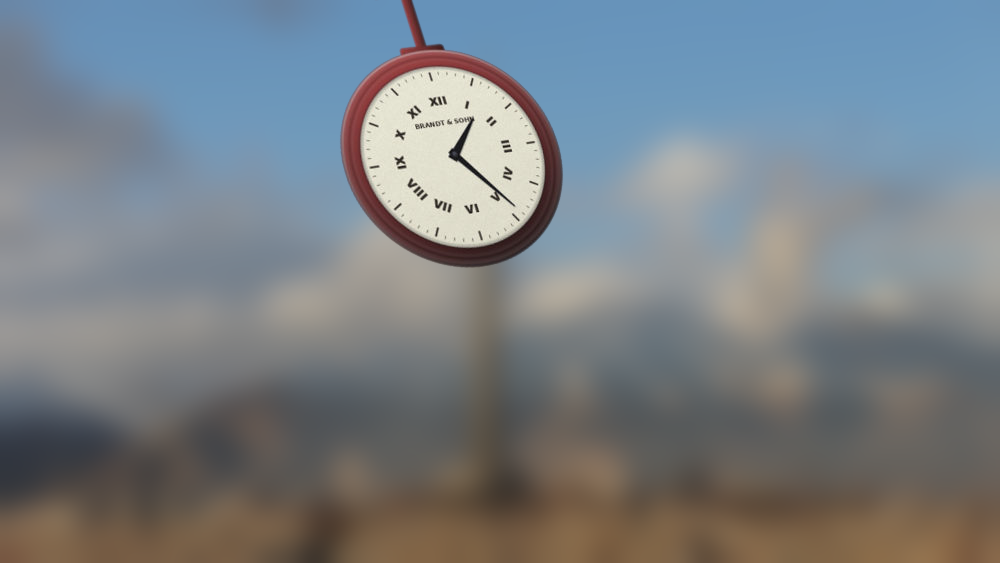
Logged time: 1,24
